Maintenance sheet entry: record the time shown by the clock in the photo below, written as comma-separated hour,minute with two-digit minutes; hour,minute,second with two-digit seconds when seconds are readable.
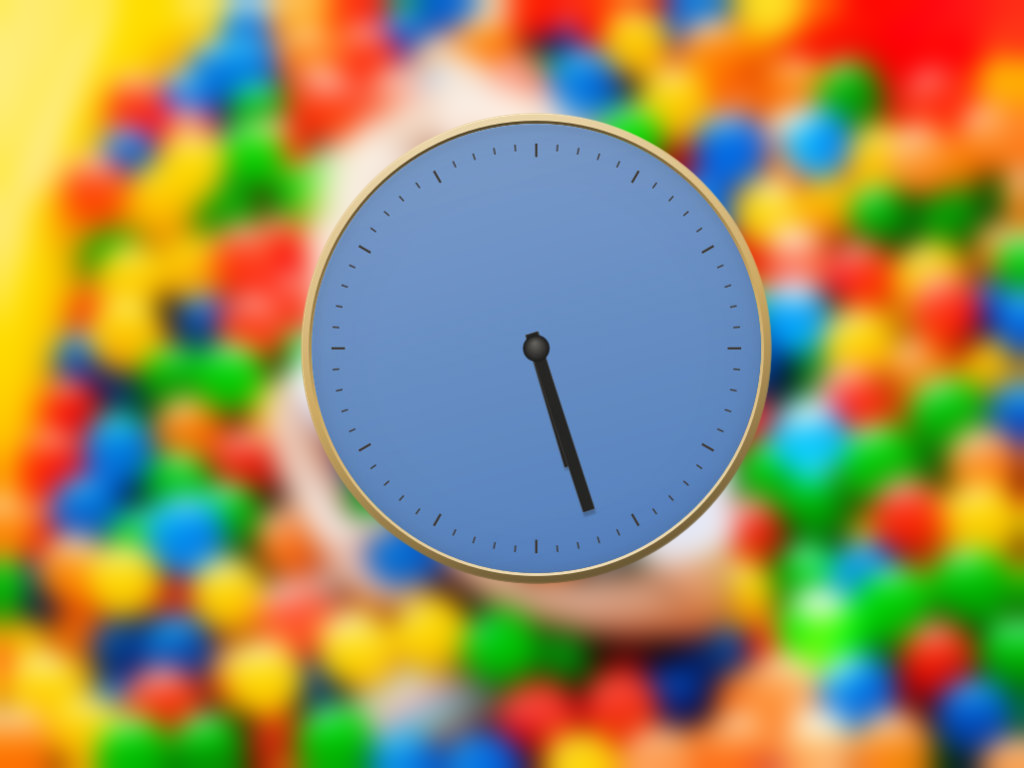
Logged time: 5,27
